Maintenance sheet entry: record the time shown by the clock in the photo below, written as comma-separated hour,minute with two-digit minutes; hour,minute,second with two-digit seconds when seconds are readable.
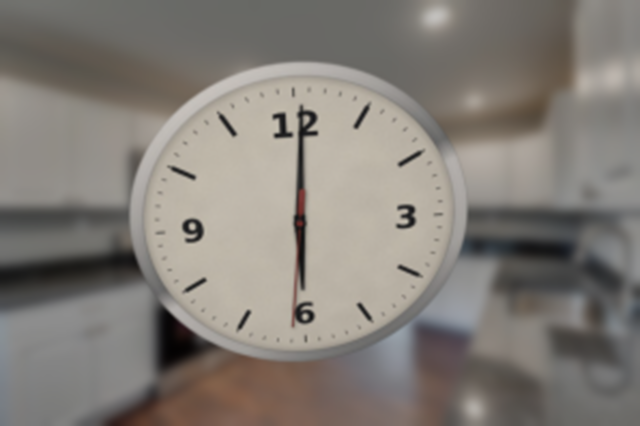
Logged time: 6,00,31
